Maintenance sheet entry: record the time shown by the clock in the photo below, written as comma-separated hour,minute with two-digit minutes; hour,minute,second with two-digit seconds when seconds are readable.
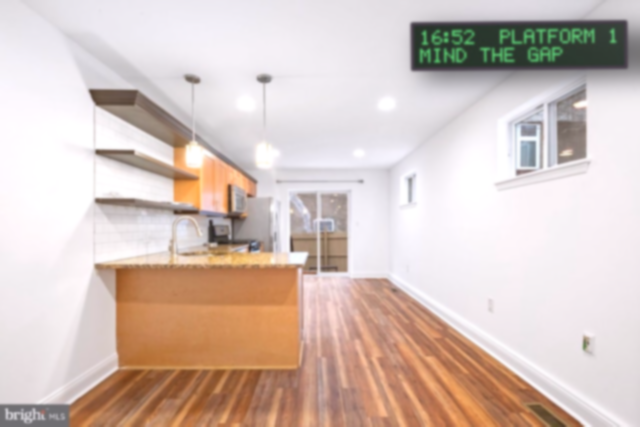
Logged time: 16,52
